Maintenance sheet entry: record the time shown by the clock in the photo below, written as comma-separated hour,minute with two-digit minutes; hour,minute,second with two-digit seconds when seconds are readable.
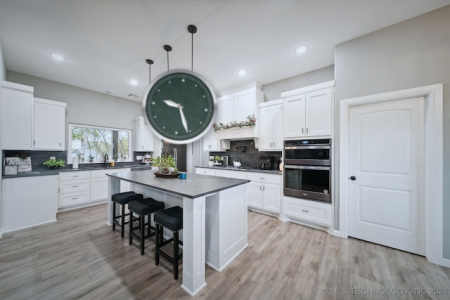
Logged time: 9,26
